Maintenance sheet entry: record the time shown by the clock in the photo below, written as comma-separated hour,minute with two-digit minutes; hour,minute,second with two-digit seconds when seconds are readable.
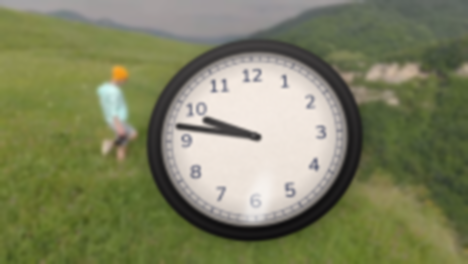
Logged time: 9,47
